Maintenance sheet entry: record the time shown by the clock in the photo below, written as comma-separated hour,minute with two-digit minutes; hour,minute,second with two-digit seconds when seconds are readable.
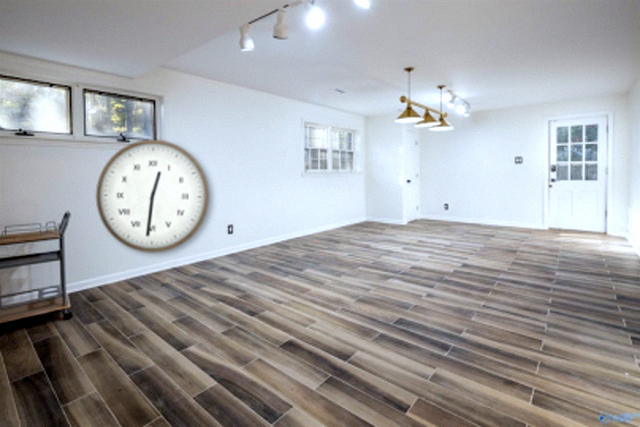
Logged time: 12,31
